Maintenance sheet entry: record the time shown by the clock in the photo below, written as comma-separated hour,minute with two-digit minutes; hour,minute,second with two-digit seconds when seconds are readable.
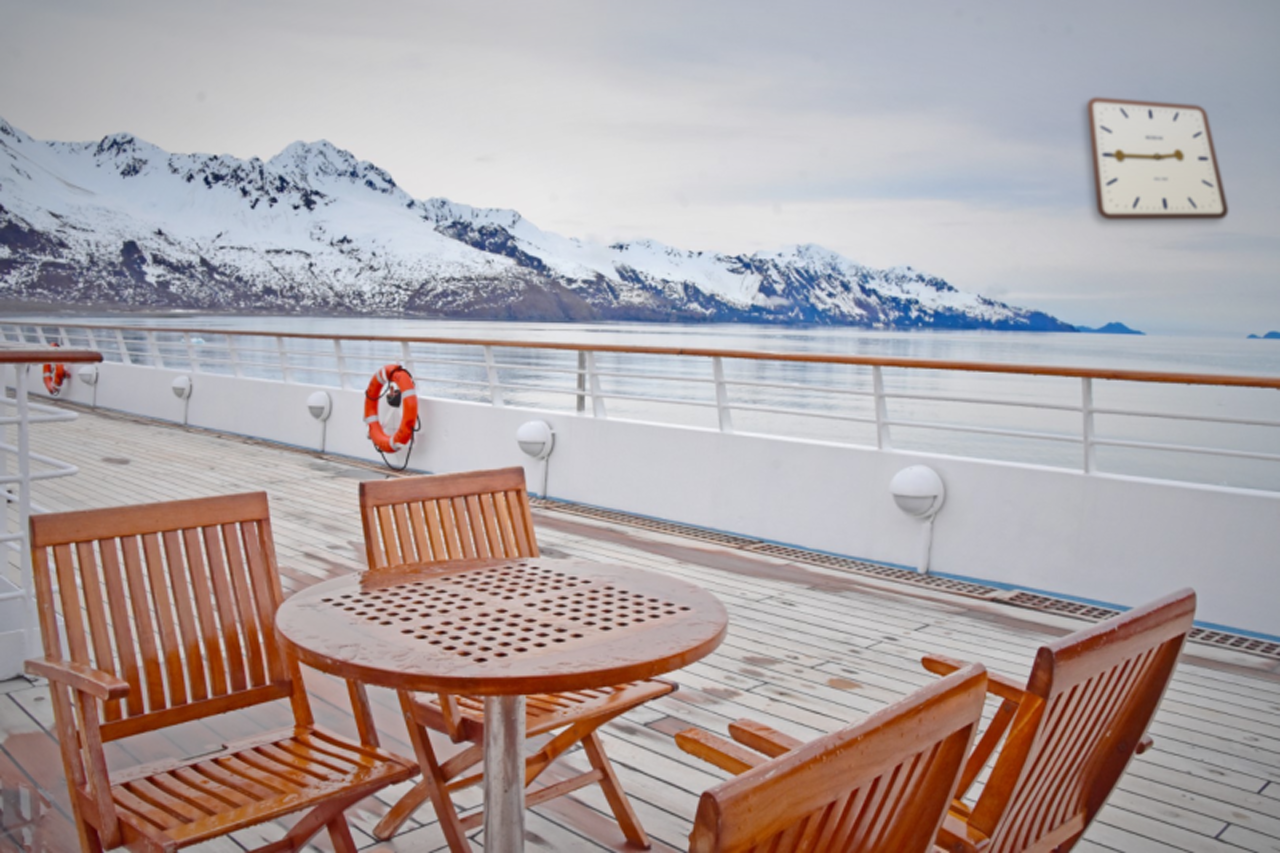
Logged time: 2,45
